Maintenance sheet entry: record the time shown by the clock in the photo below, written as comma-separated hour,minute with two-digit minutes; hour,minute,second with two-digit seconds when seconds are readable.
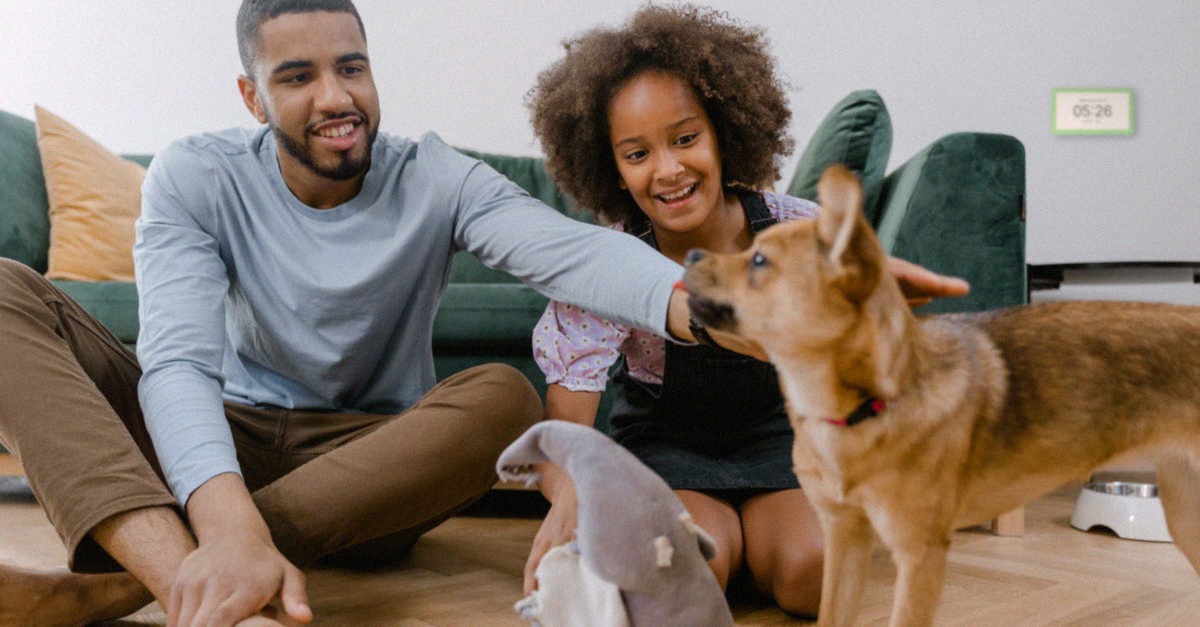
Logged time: 5,26
